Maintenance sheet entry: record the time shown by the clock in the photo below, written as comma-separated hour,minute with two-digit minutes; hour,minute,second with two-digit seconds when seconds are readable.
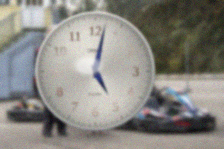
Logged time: 5,02
